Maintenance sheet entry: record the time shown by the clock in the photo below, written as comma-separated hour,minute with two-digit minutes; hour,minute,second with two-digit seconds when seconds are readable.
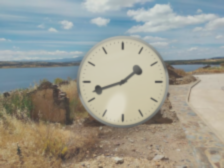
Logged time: 1,42
